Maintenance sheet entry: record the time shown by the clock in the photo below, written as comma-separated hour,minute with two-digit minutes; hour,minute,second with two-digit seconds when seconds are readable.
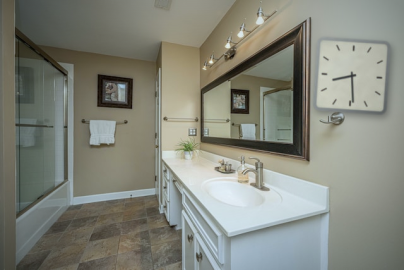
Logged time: 8,29
